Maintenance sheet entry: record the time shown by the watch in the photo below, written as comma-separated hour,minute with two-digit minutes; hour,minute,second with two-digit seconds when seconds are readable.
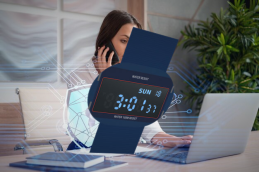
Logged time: 3,01,37
